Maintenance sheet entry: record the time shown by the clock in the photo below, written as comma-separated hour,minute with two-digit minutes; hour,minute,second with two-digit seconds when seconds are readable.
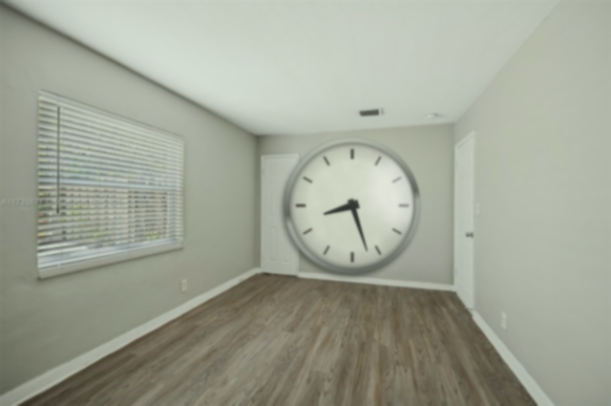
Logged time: 8,27
